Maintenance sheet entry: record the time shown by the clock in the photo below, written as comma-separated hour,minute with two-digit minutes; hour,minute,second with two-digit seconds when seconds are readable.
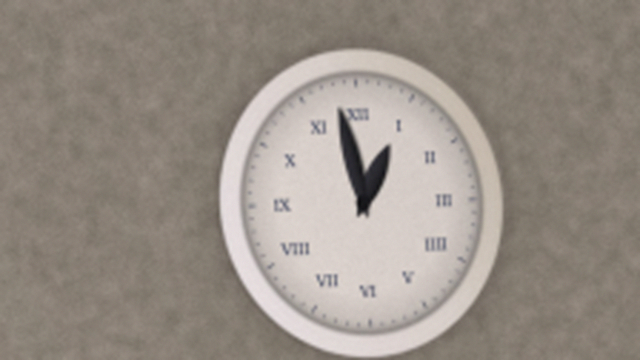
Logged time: 12,58
